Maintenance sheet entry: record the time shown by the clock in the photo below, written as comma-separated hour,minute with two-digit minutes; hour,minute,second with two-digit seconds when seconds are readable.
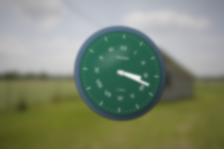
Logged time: 3,18
